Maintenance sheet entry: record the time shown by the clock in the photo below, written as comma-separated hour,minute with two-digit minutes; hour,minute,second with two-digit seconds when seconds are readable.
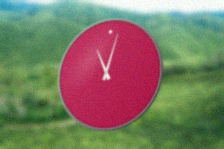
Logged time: 11,02
